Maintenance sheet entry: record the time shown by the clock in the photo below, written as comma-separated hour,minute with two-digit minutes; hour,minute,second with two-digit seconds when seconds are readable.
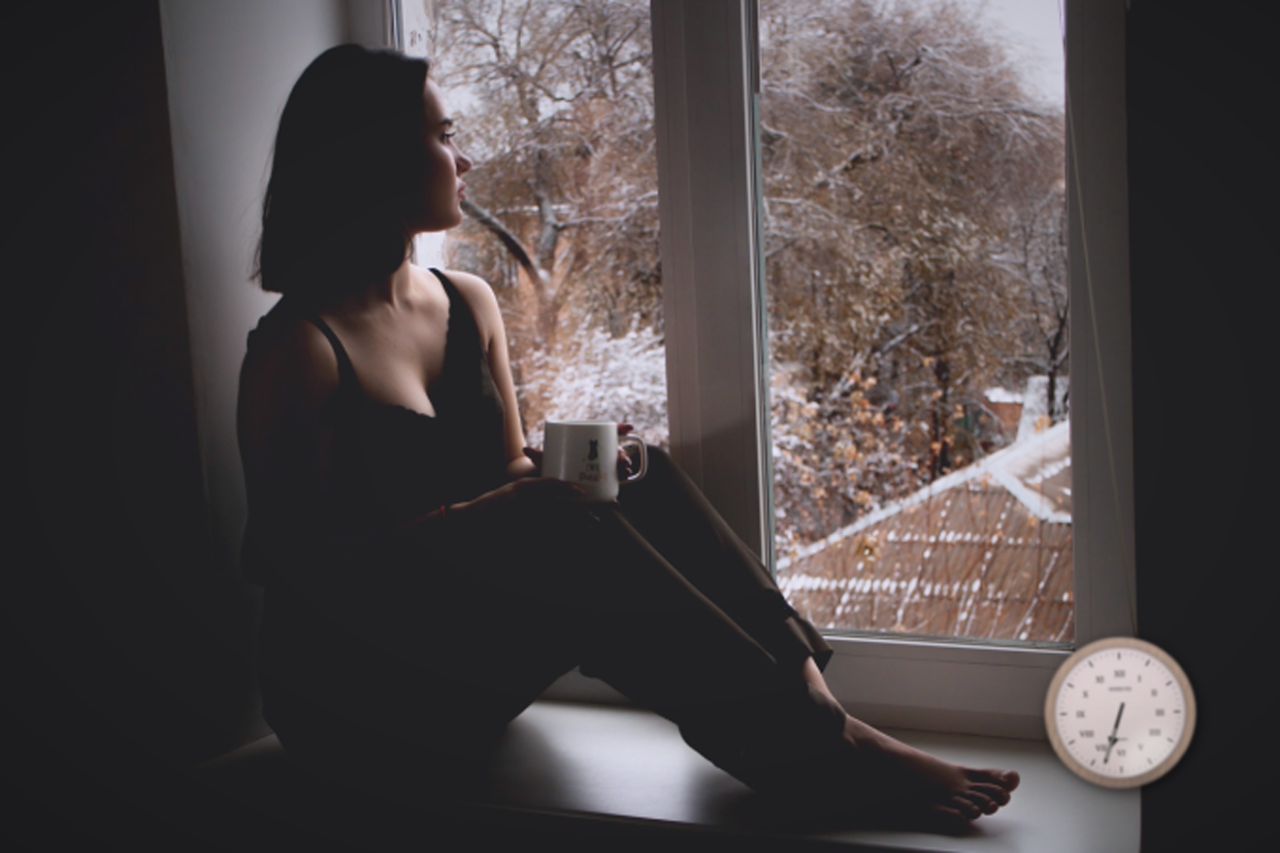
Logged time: 6,33
